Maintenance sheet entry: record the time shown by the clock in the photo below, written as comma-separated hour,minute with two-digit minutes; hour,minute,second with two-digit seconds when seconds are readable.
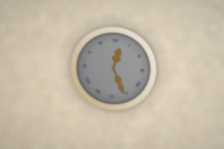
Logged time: 12,26
